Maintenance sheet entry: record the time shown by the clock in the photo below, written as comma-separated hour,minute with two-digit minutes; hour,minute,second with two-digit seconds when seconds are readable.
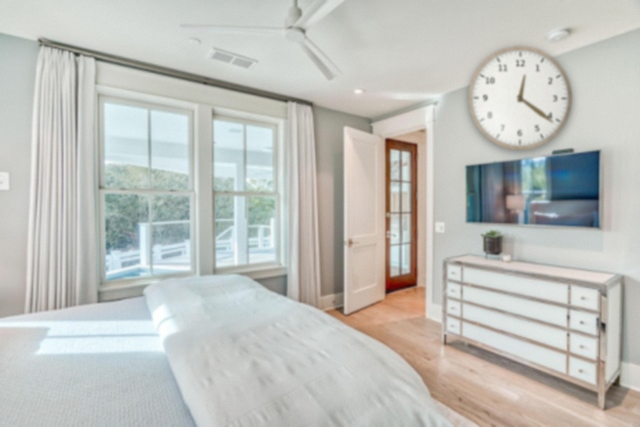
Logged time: 12,21
